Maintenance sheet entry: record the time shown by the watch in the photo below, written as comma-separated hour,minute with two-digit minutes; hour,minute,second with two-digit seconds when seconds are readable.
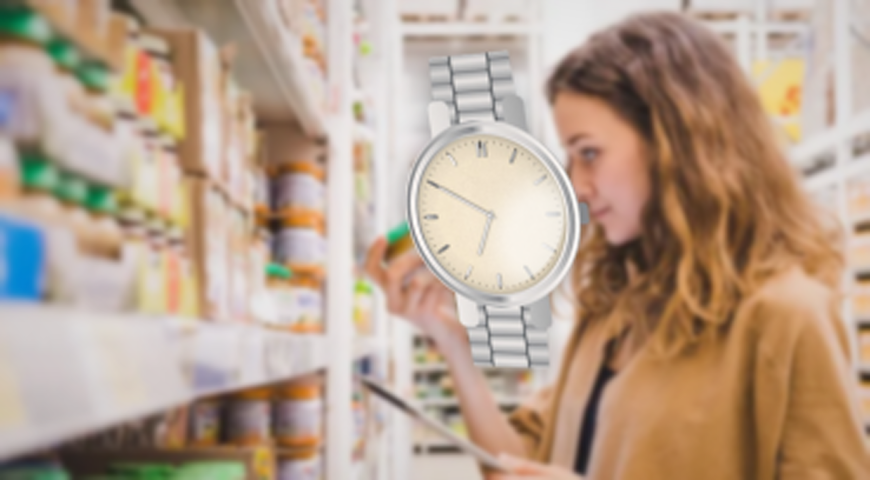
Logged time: 6,50
